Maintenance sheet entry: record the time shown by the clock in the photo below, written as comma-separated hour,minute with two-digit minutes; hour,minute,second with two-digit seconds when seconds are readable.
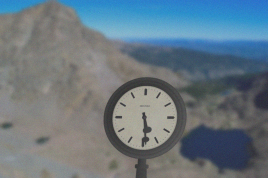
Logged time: 5,29
